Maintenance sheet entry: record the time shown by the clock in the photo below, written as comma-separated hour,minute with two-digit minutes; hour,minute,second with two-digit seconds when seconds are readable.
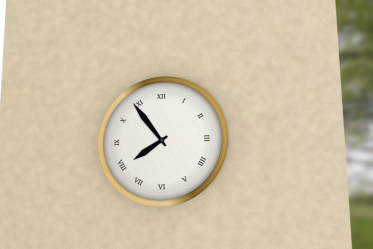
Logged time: 7,54
